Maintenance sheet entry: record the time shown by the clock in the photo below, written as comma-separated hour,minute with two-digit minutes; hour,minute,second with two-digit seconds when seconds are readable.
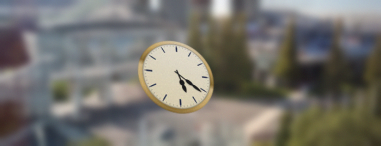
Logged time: 5,21
